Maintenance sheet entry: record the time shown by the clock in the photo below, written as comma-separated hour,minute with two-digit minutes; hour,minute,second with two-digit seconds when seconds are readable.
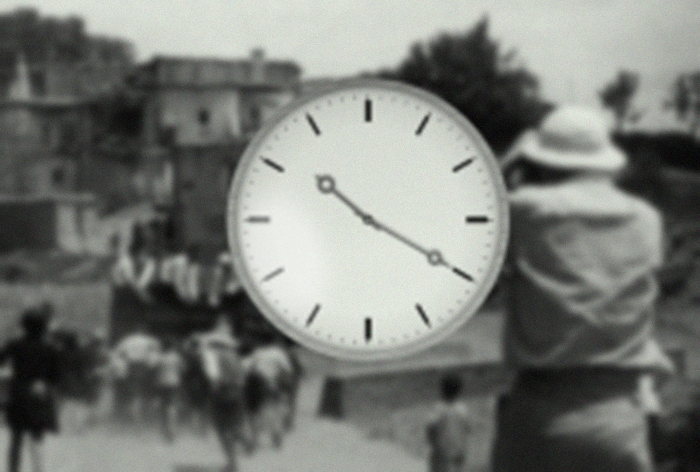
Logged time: 10,20
